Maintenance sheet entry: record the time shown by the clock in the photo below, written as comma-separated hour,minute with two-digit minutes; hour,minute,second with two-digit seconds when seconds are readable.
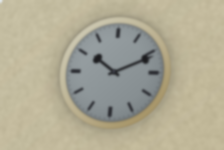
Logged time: 10,11
